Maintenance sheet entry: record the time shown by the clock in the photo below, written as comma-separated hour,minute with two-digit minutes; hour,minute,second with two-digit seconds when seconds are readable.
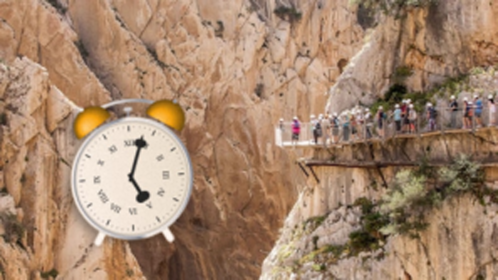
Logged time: 5,03
